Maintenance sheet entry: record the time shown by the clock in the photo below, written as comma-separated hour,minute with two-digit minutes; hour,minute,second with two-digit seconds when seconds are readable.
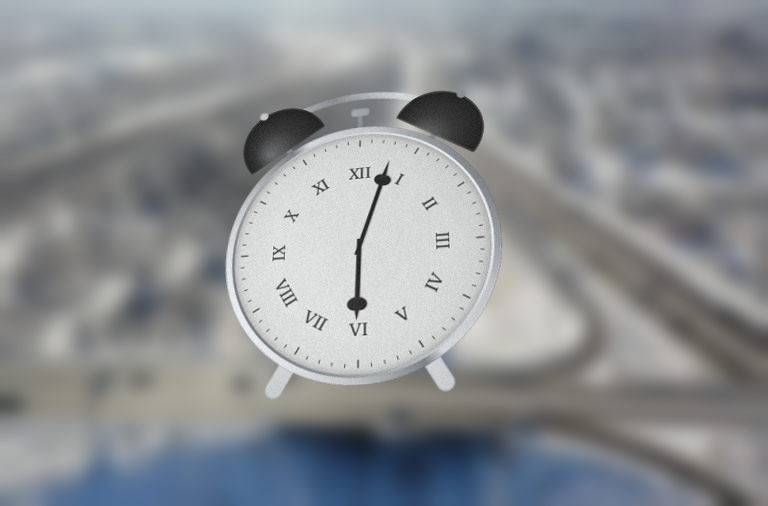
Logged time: 6,03
